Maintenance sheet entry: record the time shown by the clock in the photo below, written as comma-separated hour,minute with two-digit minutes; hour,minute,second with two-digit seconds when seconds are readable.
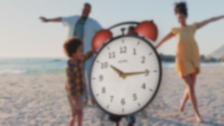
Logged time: 10,15
